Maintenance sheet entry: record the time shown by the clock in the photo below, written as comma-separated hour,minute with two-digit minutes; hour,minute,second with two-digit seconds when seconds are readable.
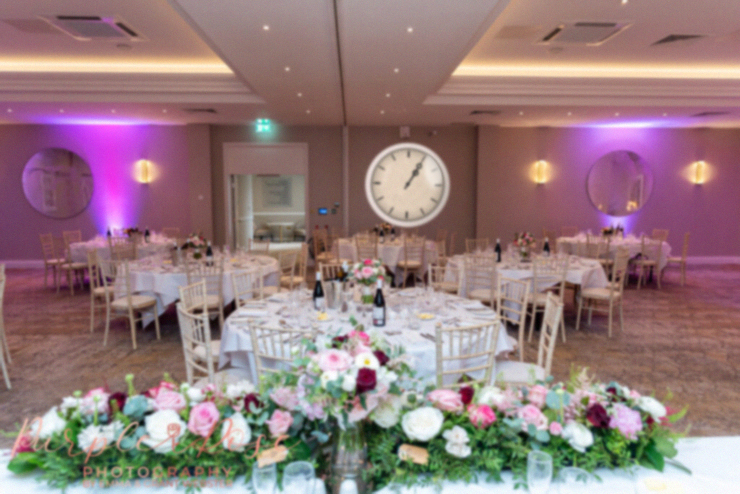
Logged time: 1,05
